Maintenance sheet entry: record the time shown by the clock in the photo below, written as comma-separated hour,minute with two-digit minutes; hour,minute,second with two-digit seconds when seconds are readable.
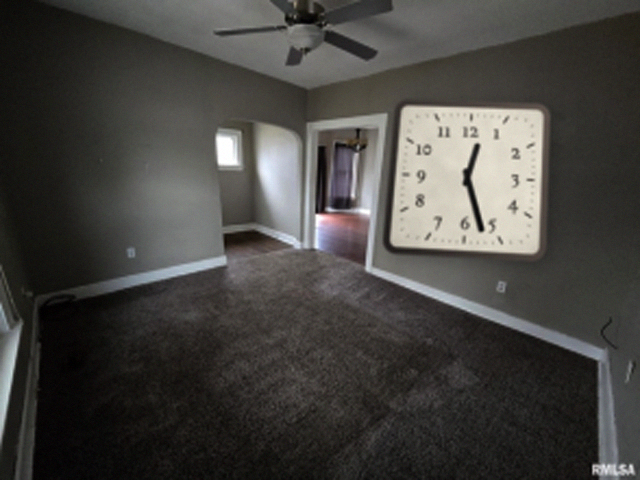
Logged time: 12,27
